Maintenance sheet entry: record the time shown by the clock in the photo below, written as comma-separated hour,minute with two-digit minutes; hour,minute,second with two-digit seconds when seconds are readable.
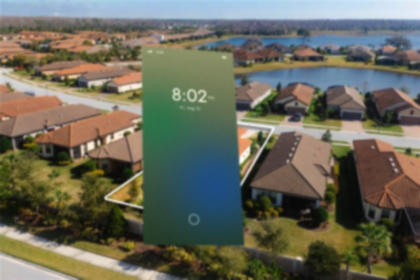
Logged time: 8,02
